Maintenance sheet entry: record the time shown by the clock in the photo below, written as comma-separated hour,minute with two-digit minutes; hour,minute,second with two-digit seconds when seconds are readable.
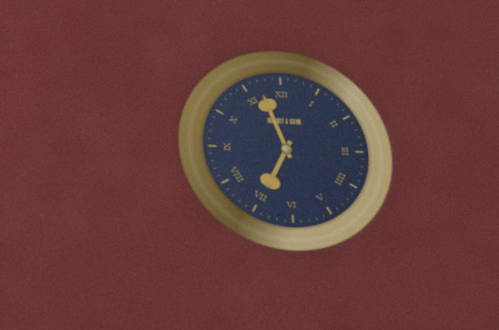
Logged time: 6,57
